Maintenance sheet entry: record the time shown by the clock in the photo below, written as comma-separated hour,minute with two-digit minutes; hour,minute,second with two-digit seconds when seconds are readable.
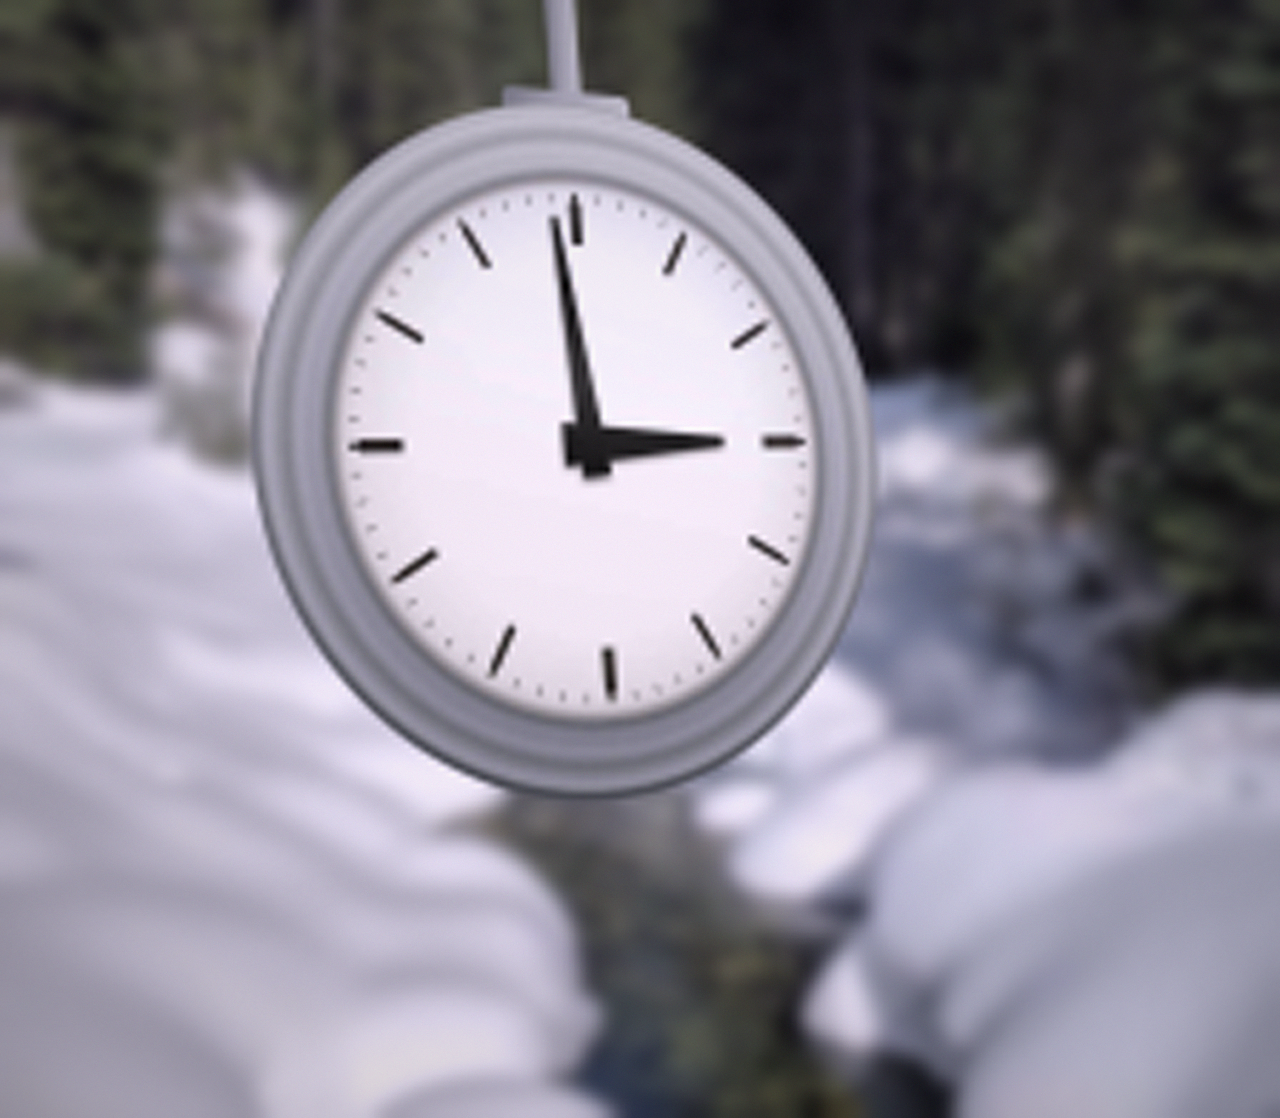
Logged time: 2,59
